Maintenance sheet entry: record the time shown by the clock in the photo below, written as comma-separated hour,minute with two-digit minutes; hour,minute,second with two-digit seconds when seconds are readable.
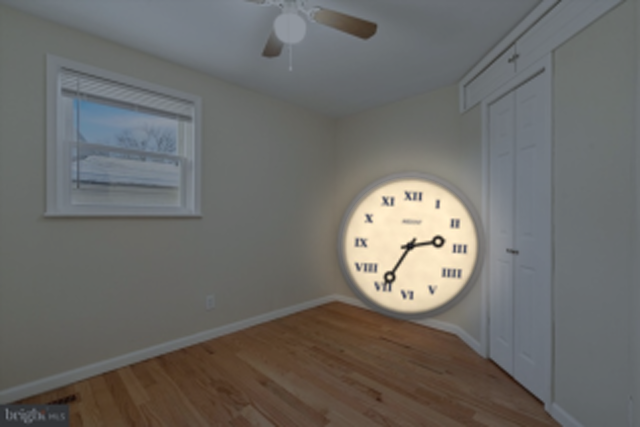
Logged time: 2,35
